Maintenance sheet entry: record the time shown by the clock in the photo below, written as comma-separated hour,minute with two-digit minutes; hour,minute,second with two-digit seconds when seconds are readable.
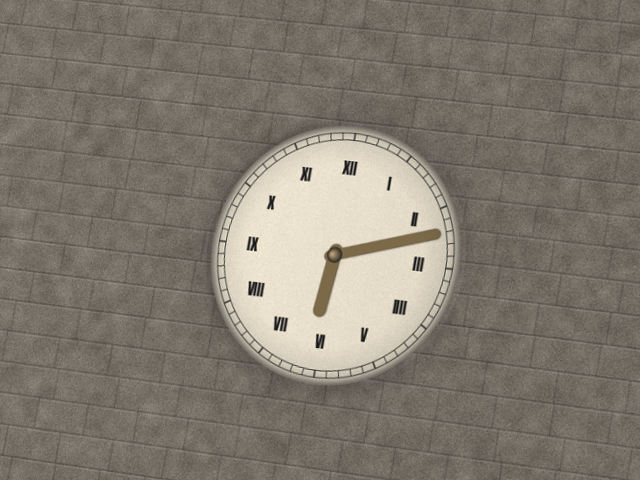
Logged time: 6,12
